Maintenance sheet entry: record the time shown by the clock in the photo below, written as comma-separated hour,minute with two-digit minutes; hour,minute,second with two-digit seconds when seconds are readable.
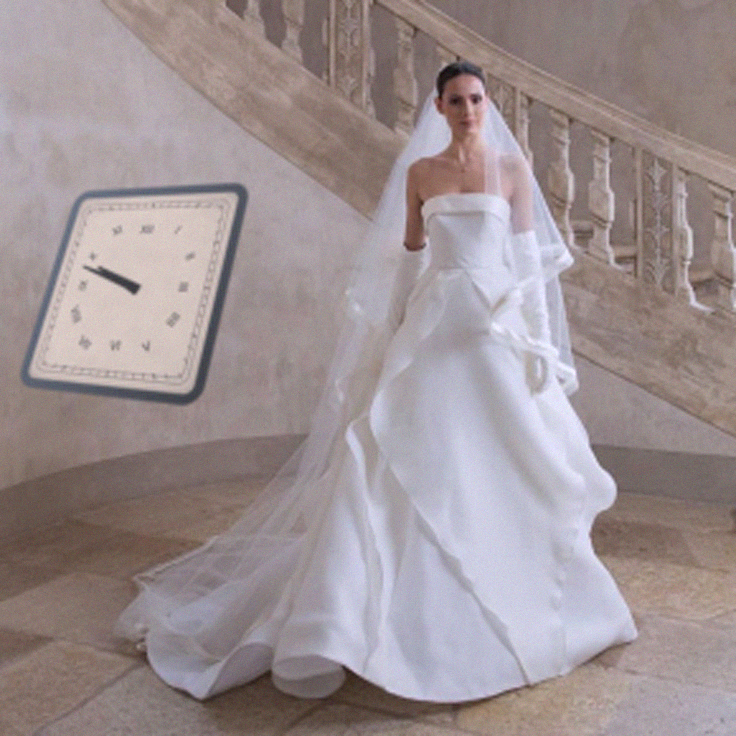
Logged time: 9,48
